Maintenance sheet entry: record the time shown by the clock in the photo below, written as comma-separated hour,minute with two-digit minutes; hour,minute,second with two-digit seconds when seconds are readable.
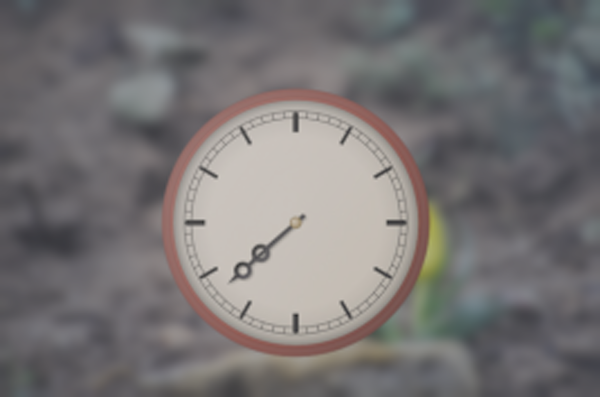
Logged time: 7,38
